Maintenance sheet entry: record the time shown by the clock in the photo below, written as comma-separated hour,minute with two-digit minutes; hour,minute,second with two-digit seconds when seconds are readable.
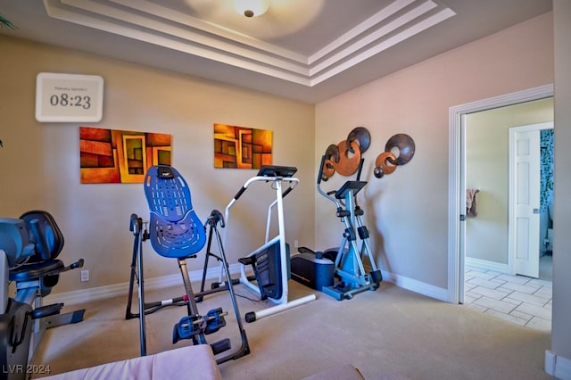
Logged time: 8,23
